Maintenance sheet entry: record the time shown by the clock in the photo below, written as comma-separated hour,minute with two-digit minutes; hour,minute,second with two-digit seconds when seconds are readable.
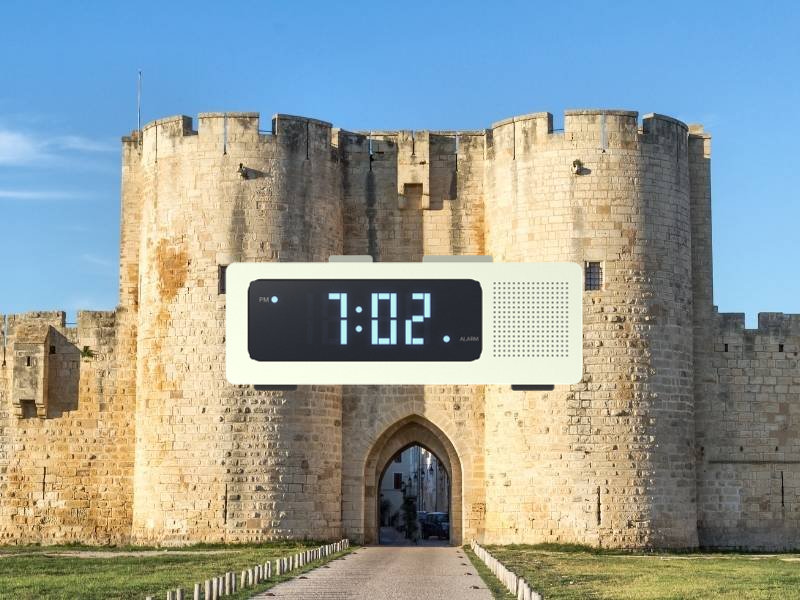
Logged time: 7,02
